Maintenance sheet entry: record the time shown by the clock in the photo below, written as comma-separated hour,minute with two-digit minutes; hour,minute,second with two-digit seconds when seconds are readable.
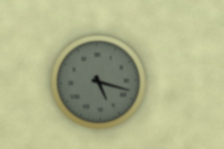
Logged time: 5,18
